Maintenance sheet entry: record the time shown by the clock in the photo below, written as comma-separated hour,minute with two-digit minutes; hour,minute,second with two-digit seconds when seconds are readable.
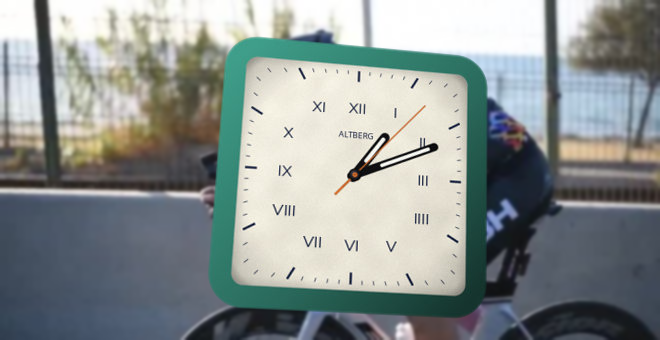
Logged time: 1,11,07
